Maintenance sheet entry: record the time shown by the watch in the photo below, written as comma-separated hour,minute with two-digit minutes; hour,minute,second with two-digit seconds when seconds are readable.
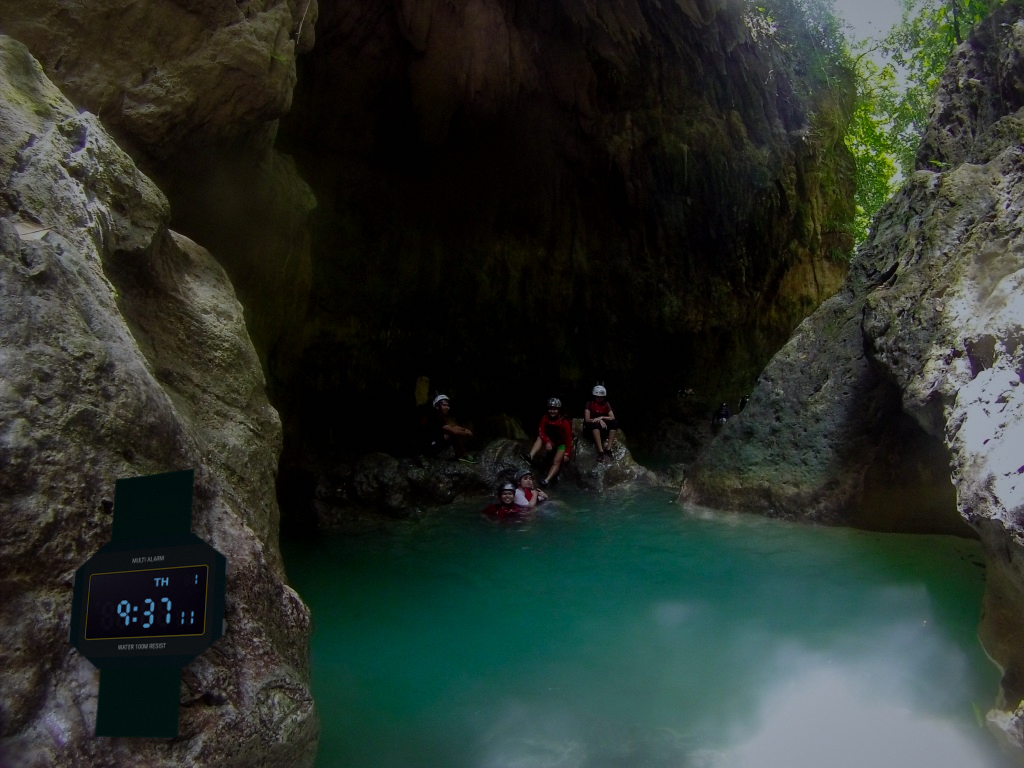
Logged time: 9,37,11
